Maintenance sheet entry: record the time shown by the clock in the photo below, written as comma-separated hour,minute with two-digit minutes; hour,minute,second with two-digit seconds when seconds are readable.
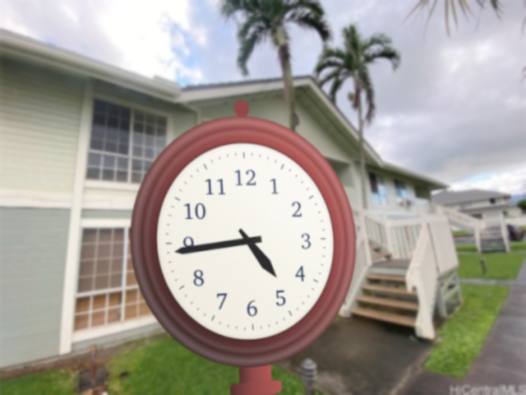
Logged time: 4,44
